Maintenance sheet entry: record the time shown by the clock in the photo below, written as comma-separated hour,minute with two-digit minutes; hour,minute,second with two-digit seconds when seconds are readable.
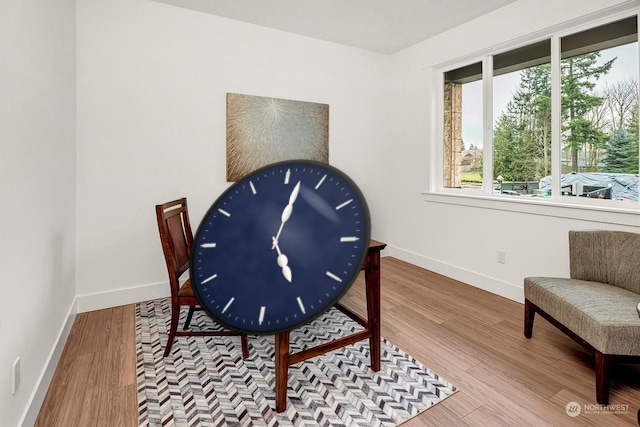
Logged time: 5,02
